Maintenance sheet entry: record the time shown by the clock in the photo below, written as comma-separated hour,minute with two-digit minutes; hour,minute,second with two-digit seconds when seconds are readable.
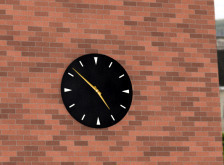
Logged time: 4,52
